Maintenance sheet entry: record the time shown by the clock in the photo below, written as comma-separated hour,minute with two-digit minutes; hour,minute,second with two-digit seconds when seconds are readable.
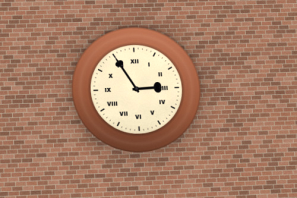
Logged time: 2,55
